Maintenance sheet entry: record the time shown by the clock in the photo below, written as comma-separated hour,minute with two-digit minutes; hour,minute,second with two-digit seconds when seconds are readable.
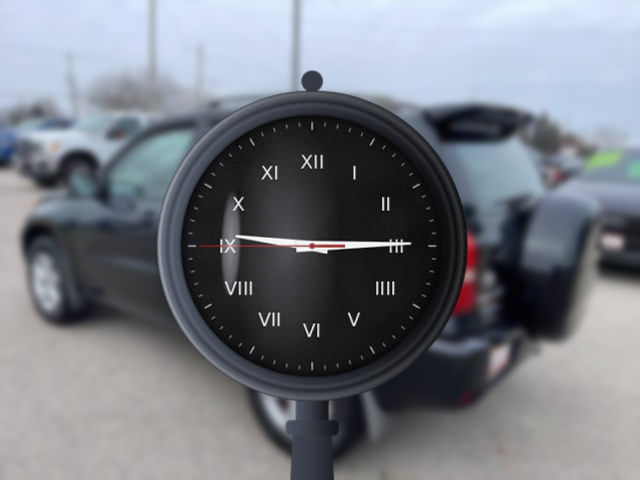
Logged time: 9,14,45
